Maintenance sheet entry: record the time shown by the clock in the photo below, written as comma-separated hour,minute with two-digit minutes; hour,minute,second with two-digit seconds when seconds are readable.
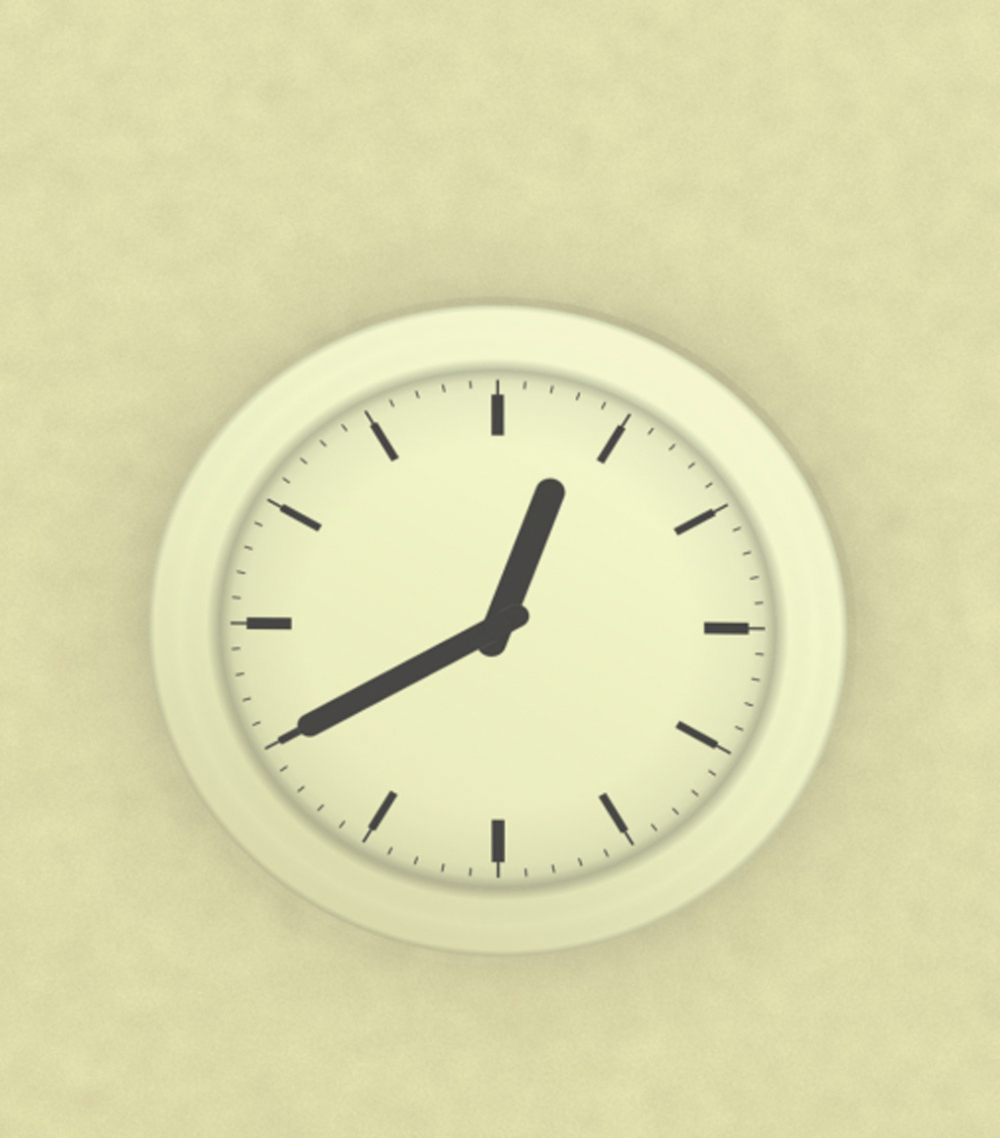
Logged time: 12,40
